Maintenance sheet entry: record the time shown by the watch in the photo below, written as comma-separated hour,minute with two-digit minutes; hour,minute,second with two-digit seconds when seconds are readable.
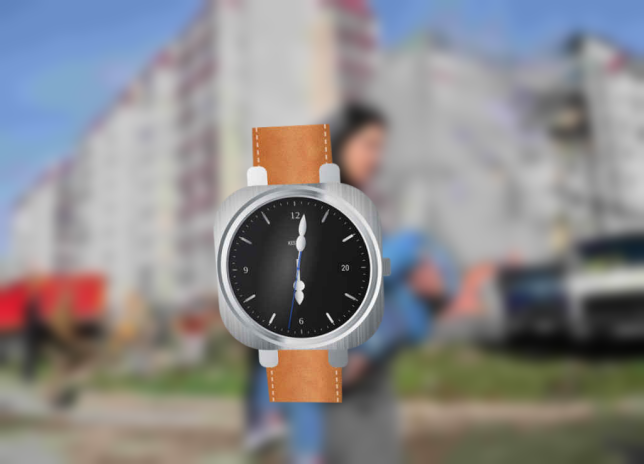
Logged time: 6,01,32
